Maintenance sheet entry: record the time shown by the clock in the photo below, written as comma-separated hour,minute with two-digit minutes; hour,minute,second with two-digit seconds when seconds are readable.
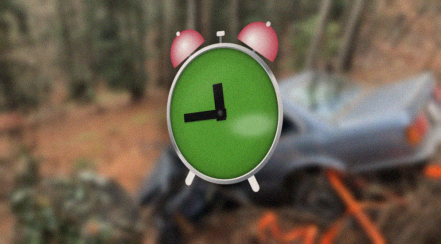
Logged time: 11,44
